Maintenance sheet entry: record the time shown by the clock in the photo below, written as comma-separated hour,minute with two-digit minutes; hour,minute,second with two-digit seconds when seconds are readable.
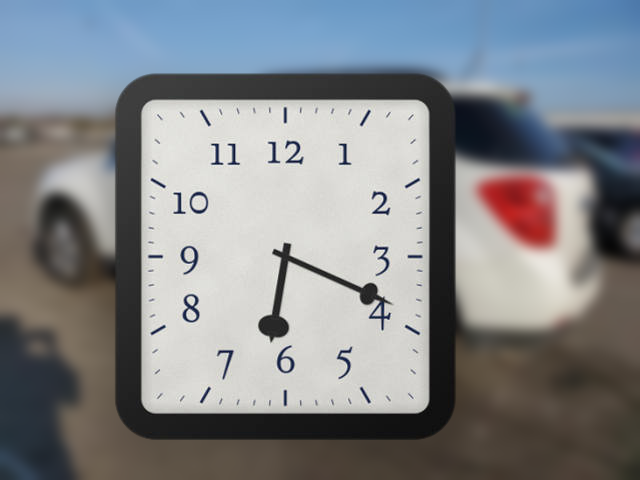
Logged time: 6,19
